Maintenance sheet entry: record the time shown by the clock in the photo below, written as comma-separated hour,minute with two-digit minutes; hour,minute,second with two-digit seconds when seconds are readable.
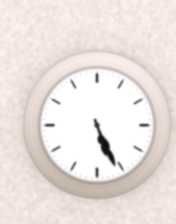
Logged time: 5,26
